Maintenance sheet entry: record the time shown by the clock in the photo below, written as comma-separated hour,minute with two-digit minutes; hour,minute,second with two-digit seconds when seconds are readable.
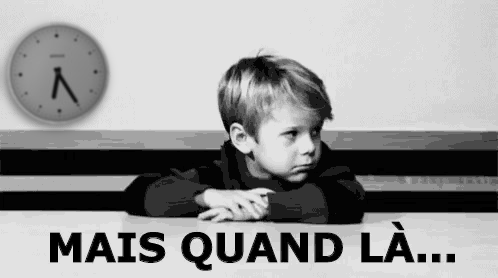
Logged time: 6,25
